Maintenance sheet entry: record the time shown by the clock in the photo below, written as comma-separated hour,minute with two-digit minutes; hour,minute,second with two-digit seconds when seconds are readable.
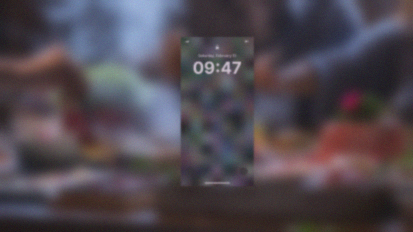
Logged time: 9,47
